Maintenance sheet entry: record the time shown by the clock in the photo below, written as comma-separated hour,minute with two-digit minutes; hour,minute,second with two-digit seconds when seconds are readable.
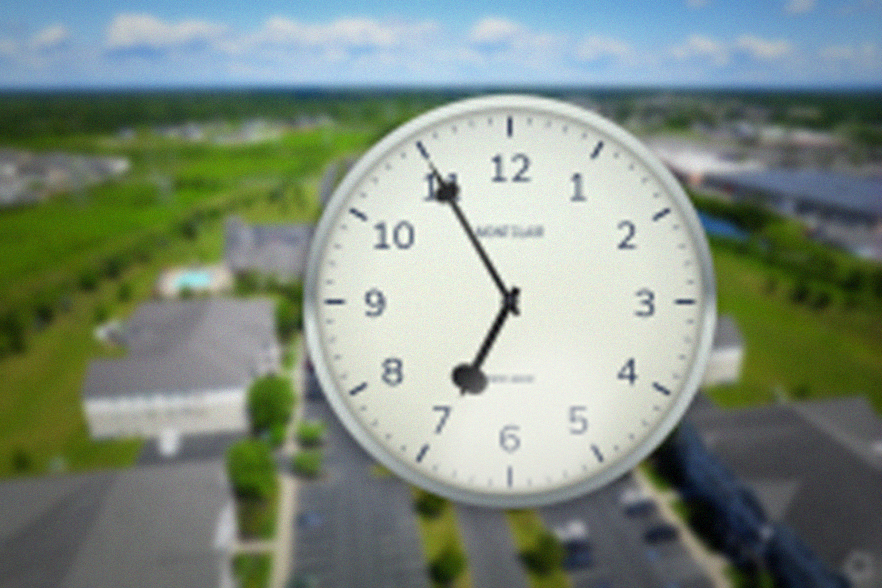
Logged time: 6,55
